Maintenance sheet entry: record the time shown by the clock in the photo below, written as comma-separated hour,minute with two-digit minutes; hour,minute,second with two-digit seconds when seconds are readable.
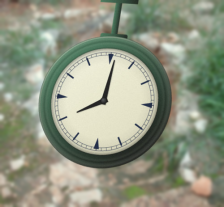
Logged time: 8,01
